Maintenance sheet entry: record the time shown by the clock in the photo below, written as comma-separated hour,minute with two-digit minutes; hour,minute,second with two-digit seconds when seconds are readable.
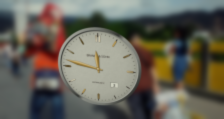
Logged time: 11,47
